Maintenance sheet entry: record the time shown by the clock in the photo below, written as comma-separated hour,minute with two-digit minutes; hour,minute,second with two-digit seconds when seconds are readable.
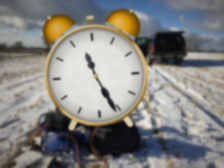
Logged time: 11,26
